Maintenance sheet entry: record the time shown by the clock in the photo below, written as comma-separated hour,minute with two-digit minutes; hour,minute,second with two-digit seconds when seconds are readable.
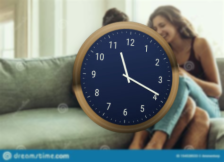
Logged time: 11,19
